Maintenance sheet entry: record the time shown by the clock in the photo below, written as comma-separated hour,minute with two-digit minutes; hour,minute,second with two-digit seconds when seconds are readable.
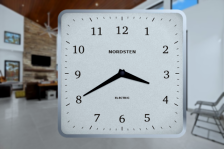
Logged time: 3,40
